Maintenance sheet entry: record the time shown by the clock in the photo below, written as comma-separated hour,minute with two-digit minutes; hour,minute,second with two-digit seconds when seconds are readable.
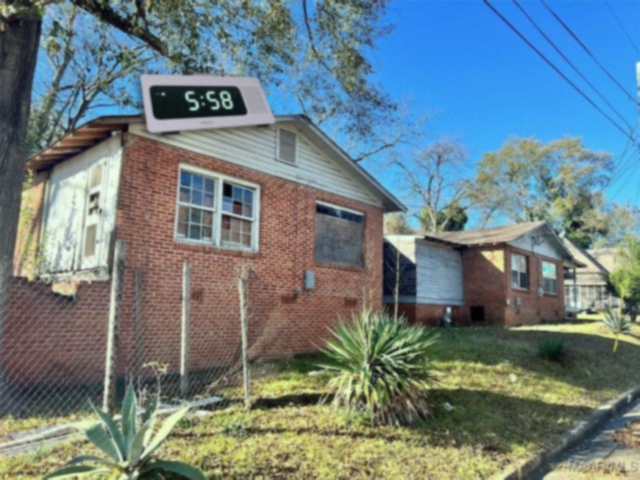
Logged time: 5,58
